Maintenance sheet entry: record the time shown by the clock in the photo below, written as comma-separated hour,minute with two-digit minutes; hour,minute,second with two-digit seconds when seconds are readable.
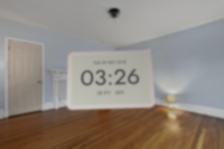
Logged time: 3,26
